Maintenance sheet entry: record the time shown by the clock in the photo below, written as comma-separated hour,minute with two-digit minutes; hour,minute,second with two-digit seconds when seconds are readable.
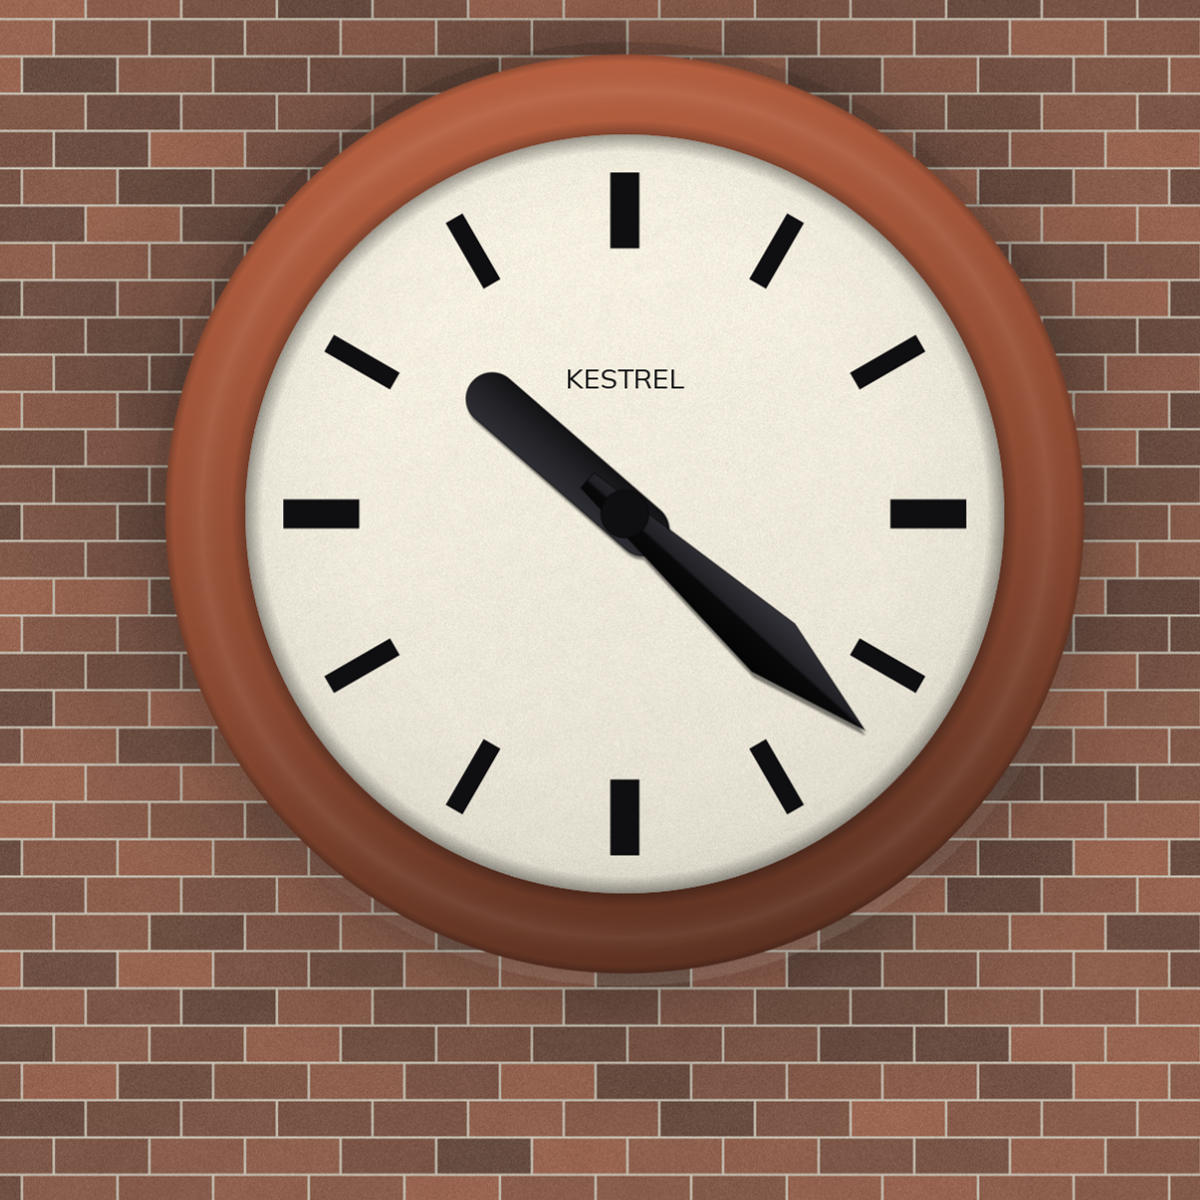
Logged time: 10,22
